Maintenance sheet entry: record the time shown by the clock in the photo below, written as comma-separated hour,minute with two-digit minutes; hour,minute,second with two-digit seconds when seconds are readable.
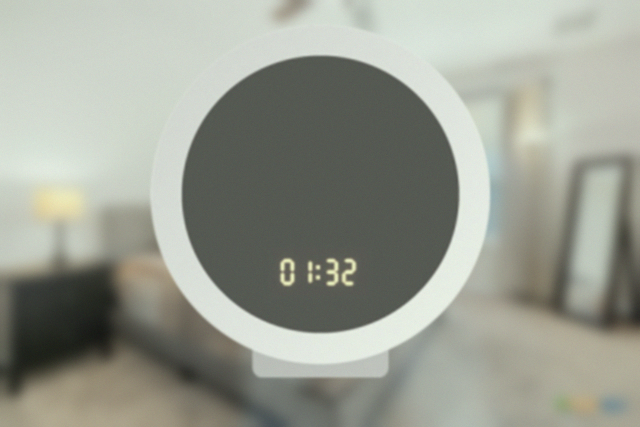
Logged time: 1,32
